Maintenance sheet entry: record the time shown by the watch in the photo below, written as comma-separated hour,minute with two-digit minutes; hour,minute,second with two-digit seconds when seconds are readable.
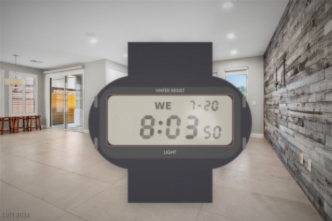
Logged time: 8,03,50
